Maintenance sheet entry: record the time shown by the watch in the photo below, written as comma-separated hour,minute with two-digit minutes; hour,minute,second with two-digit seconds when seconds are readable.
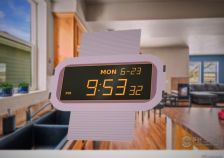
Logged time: 9,53,32
